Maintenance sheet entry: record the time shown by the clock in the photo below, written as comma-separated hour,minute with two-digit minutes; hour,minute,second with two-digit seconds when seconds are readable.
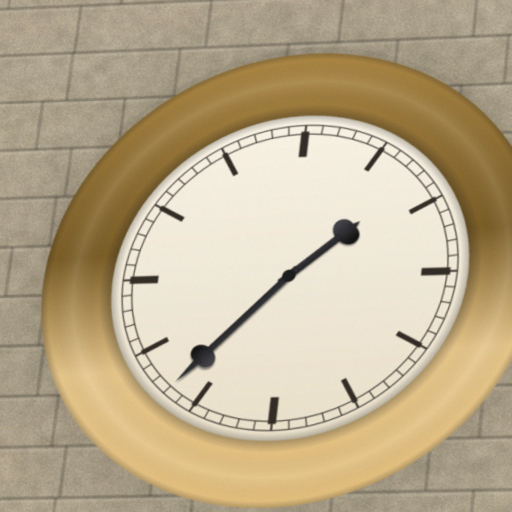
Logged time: 1,37
